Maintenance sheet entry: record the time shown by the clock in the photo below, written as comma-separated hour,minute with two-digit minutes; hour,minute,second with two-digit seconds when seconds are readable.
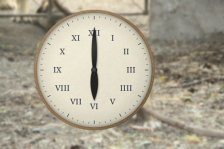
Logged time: 6,00
